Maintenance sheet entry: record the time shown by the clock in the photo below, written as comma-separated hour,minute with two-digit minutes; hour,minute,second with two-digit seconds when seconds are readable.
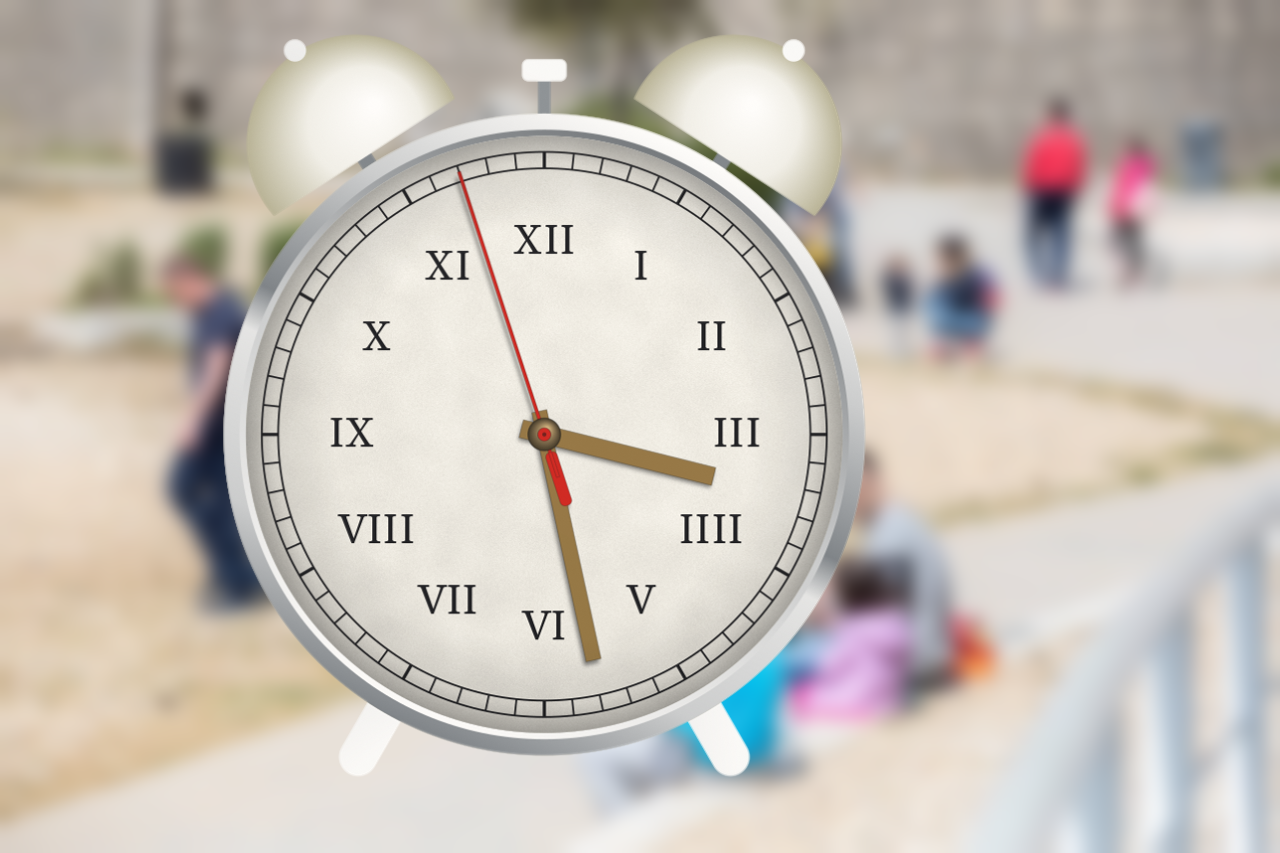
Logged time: 3,27,57
